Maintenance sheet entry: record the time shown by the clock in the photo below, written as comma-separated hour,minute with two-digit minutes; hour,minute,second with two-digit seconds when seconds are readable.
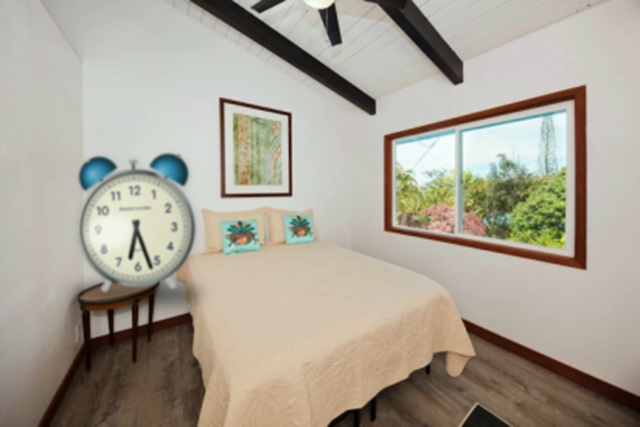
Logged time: 6,27
